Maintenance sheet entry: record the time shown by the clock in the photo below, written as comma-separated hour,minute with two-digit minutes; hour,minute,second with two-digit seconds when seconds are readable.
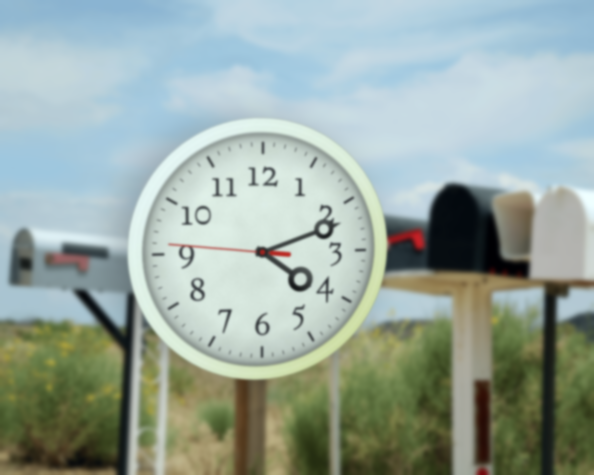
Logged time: 4,11,46
